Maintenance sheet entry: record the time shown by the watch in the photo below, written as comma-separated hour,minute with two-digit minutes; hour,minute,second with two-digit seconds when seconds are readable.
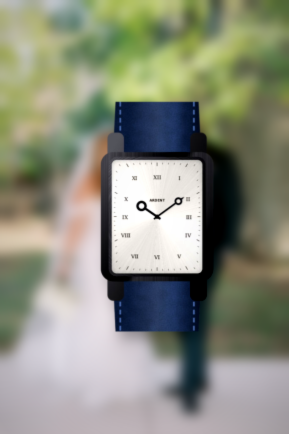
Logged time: 10,09
